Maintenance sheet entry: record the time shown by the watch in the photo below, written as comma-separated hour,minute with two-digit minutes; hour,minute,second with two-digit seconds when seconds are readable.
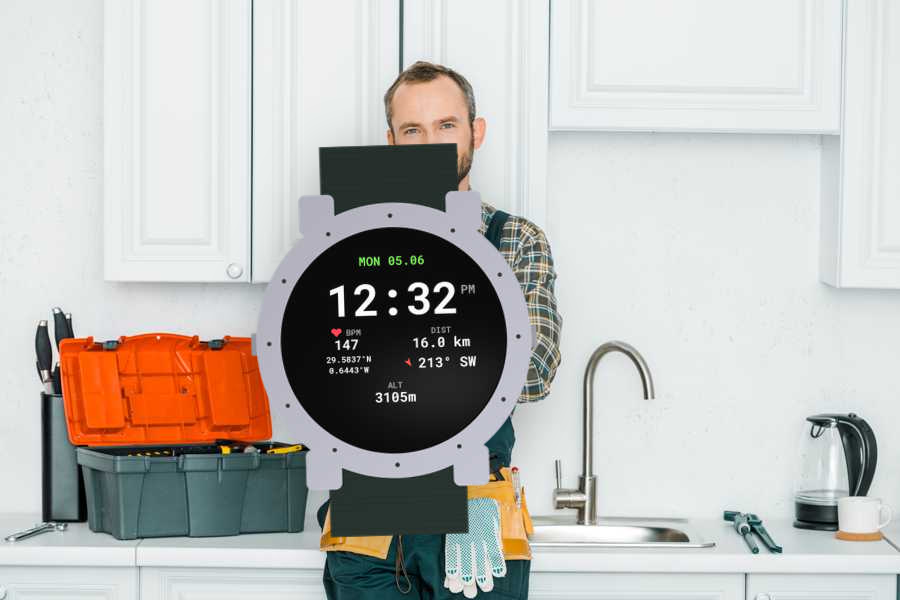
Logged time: 12,32
